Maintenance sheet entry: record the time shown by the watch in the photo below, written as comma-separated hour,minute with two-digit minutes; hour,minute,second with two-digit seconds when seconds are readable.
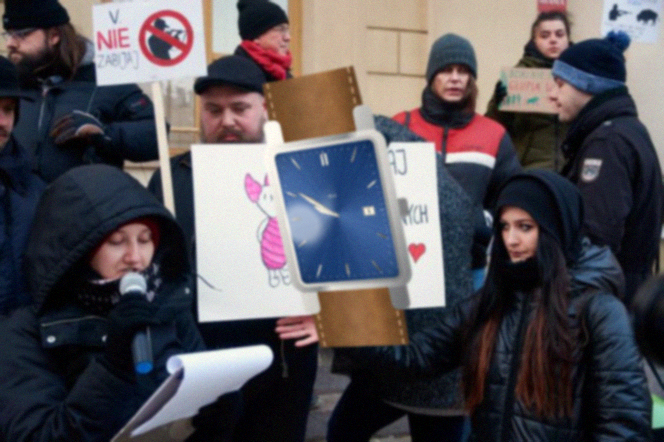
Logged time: 9,51
